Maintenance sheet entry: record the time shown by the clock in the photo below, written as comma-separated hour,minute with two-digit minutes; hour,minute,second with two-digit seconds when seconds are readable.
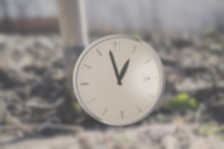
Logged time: 12,58
